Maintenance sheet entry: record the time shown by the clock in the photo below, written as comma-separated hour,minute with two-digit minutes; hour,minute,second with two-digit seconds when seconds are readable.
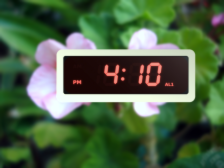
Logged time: 4,10
